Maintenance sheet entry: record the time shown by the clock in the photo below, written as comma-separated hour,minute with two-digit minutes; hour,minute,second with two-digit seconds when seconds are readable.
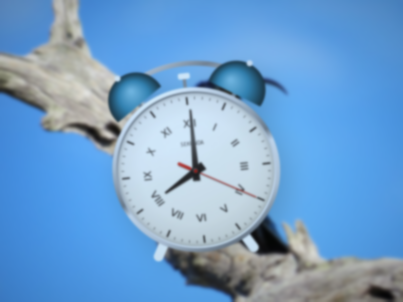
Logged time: 8,00,20
